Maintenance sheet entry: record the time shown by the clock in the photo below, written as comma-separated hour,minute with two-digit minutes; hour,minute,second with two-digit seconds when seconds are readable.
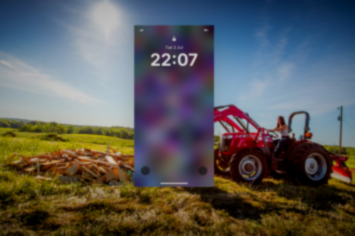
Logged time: 22,07
